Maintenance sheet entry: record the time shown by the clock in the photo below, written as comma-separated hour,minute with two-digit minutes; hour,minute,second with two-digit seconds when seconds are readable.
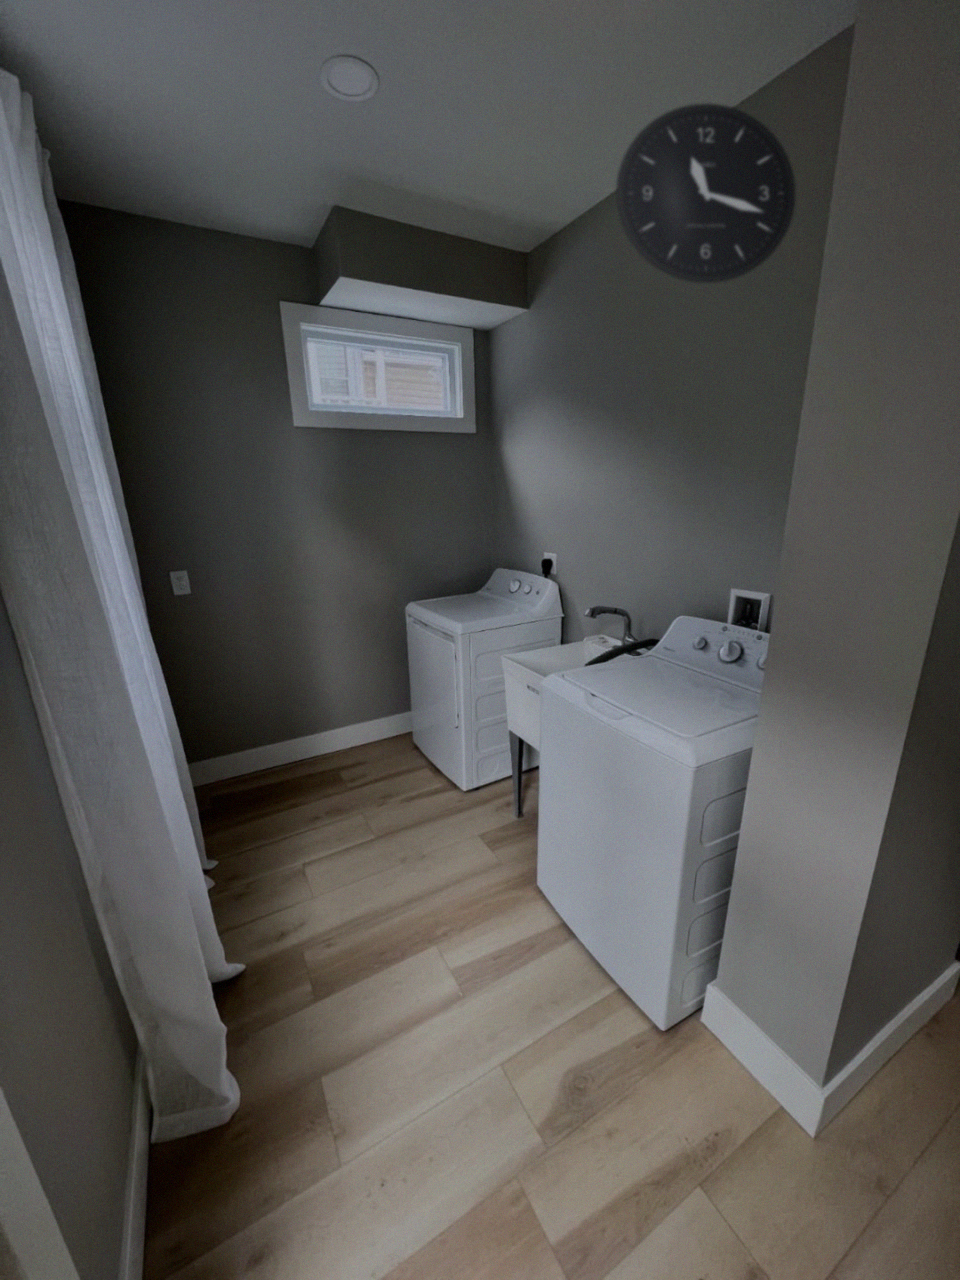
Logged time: 11,18
